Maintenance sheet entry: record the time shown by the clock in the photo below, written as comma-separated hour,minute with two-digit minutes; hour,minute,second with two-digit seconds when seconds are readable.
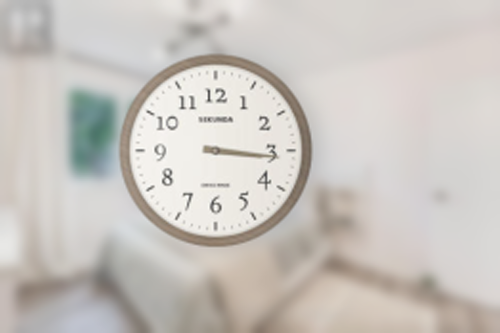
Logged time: 3,16
